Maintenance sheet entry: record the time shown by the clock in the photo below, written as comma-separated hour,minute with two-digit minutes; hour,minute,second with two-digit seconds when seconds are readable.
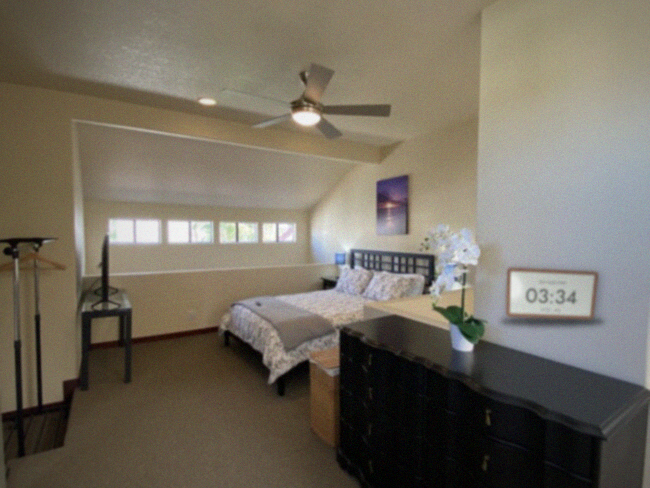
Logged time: 3,34
